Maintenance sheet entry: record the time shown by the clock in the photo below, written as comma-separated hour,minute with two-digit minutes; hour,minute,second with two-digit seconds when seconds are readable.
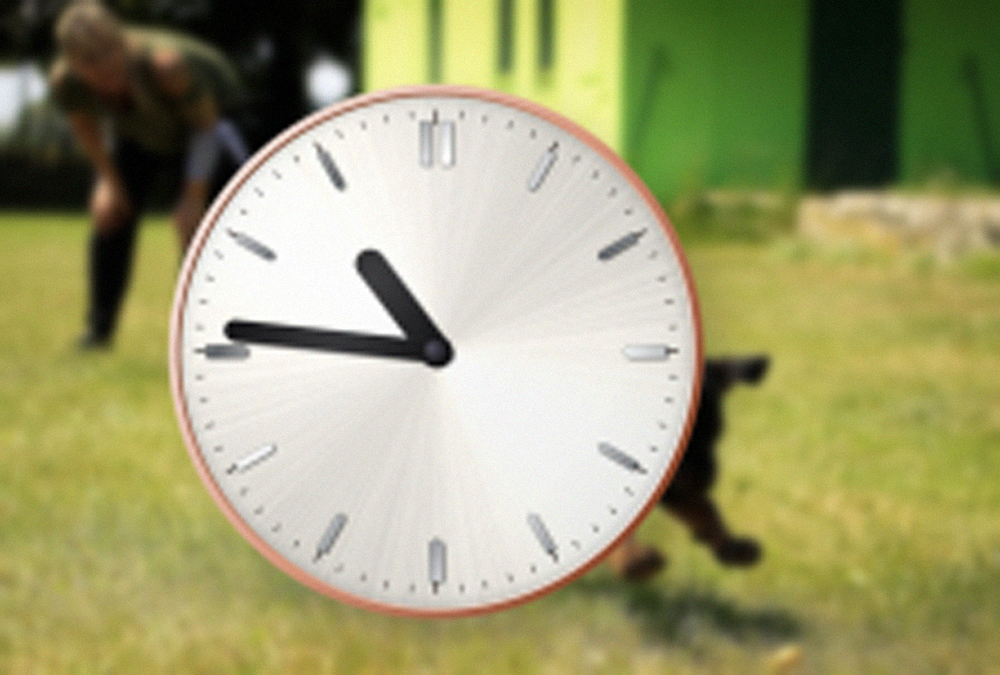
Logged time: 10,46
